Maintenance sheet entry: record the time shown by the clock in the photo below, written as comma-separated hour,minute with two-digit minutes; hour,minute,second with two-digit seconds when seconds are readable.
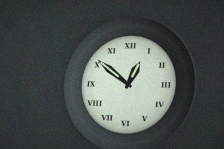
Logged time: 12,51
